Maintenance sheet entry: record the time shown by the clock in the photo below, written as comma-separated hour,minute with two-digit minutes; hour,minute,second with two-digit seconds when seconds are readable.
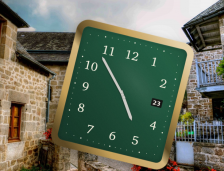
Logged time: 4,53
